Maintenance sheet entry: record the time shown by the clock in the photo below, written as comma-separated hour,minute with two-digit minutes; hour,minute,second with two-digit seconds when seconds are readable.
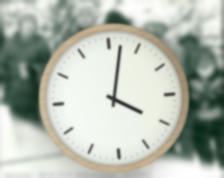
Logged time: 4,02
